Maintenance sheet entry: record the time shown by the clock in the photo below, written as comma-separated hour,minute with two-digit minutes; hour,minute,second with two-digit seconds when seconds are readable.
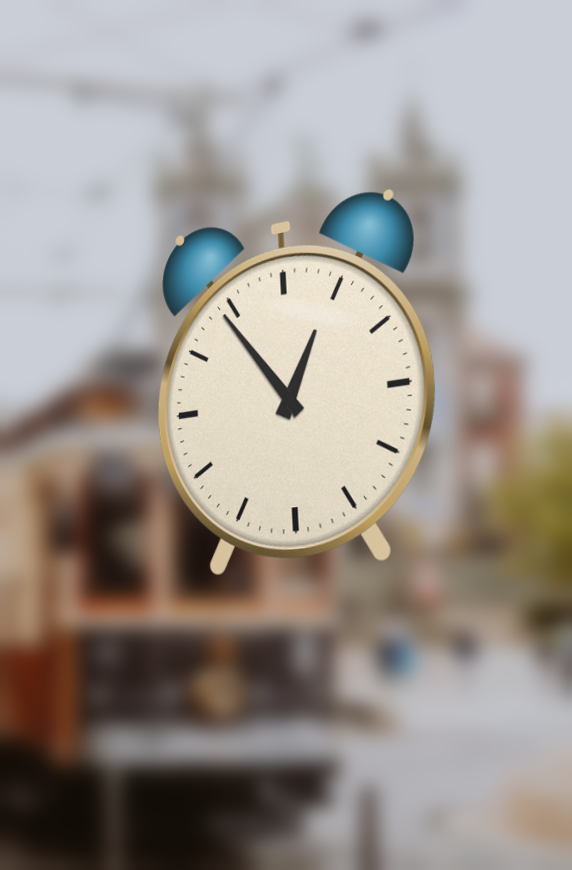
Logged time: 12,54
